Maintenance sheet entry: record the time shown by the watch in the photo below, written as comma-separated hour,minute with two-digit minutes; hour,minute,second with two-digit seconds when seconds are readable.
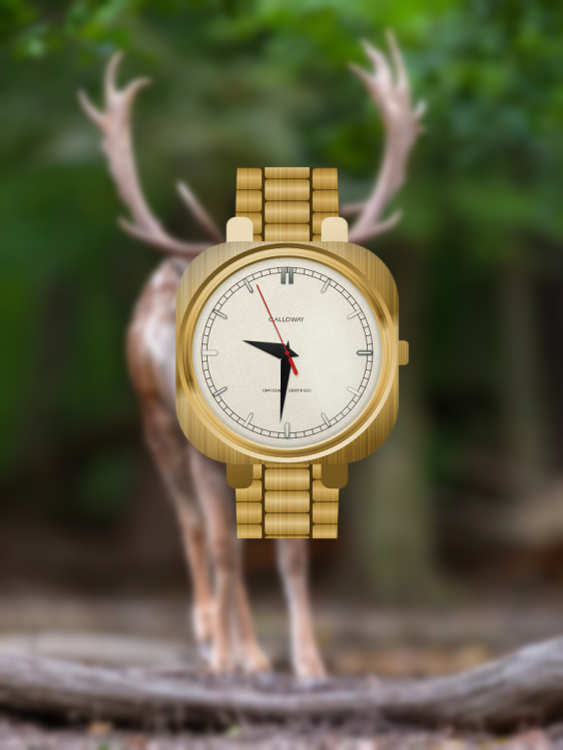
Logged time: 9,30,56
